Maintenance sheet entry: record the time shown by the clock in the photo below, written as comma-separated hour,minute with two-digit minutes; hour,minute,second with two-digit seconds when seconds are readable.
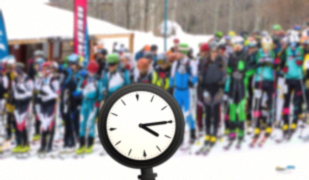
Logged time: 4,15
